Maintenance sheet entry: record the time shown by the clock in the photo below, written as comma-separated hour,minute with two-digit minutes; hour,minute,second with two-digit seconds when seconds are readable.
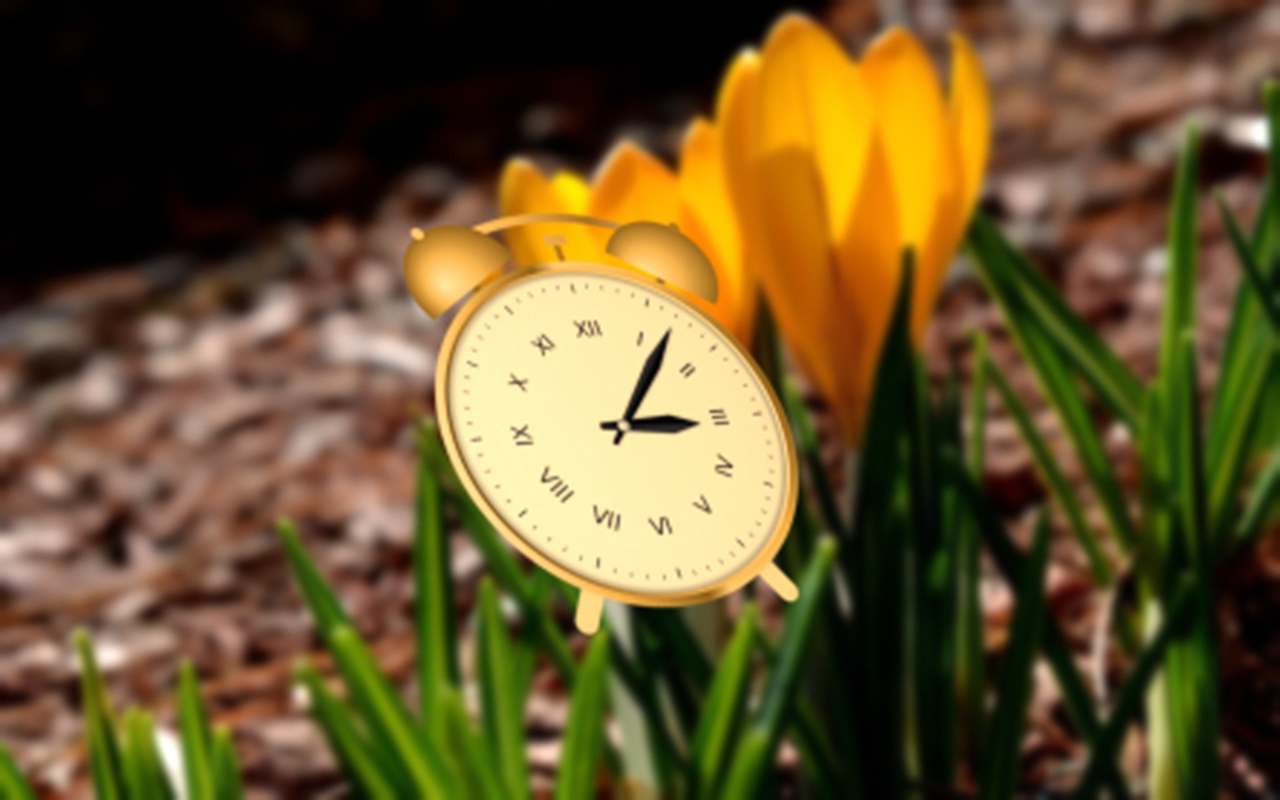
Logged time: 3,07
